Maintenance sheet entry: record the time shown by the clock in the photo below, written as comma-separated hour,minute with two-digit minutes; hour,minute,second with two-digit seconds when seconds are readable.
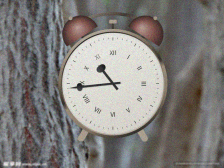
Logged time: 10,44
